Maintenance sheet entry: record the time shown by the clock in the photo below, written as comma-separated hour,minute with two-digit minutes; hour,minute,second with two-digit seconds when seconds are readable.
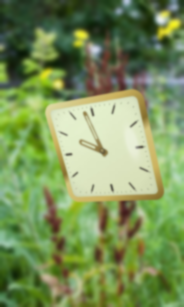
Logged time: 9,58
